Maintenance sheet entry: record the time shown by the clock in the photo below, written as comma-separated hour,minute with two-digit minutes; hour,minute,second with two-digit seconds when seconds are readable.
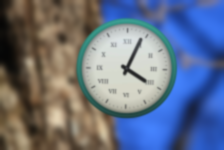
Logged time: 4,04
